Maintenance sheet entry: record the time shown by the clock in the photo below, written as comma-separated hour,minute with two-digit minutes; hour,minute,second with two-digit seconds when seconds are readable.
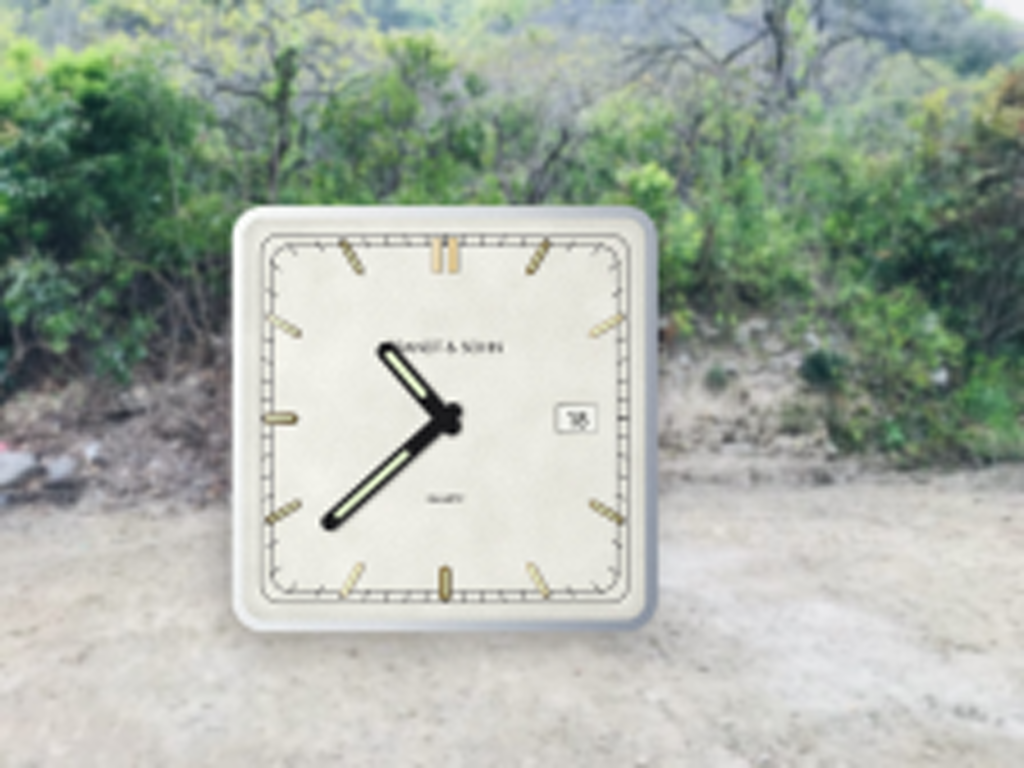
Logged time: 10,38
